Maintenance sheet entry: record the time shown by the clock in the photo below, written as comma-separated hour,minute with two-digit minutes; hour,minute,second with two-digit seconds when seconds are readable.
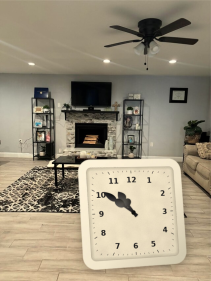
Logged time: 10,51
